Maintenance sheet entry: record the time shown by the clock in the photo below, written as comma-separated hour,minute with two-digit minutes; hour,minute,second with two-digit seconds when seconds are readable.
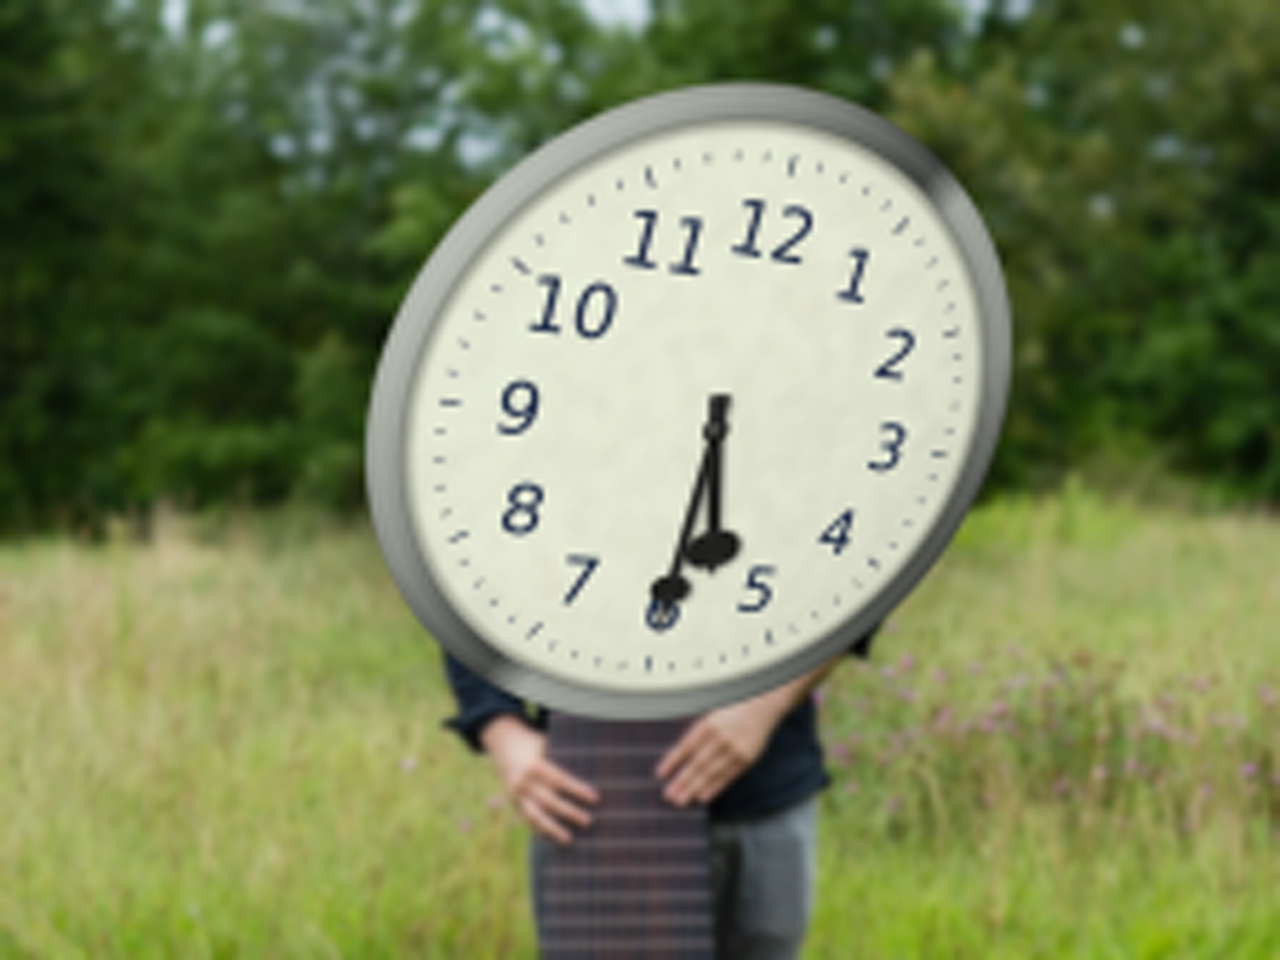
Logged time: 5,30
